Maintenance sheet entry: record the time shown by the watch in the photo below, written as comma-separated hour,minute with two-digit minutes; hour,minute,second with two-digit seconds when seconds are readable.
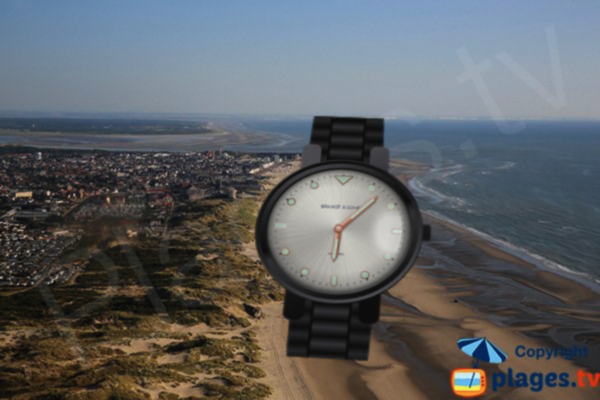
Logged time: 6,07
